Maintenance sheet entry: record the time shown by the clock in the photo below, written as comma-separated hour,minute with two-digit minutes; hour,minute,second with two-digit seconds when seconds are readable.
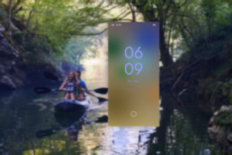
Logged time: 6,09
